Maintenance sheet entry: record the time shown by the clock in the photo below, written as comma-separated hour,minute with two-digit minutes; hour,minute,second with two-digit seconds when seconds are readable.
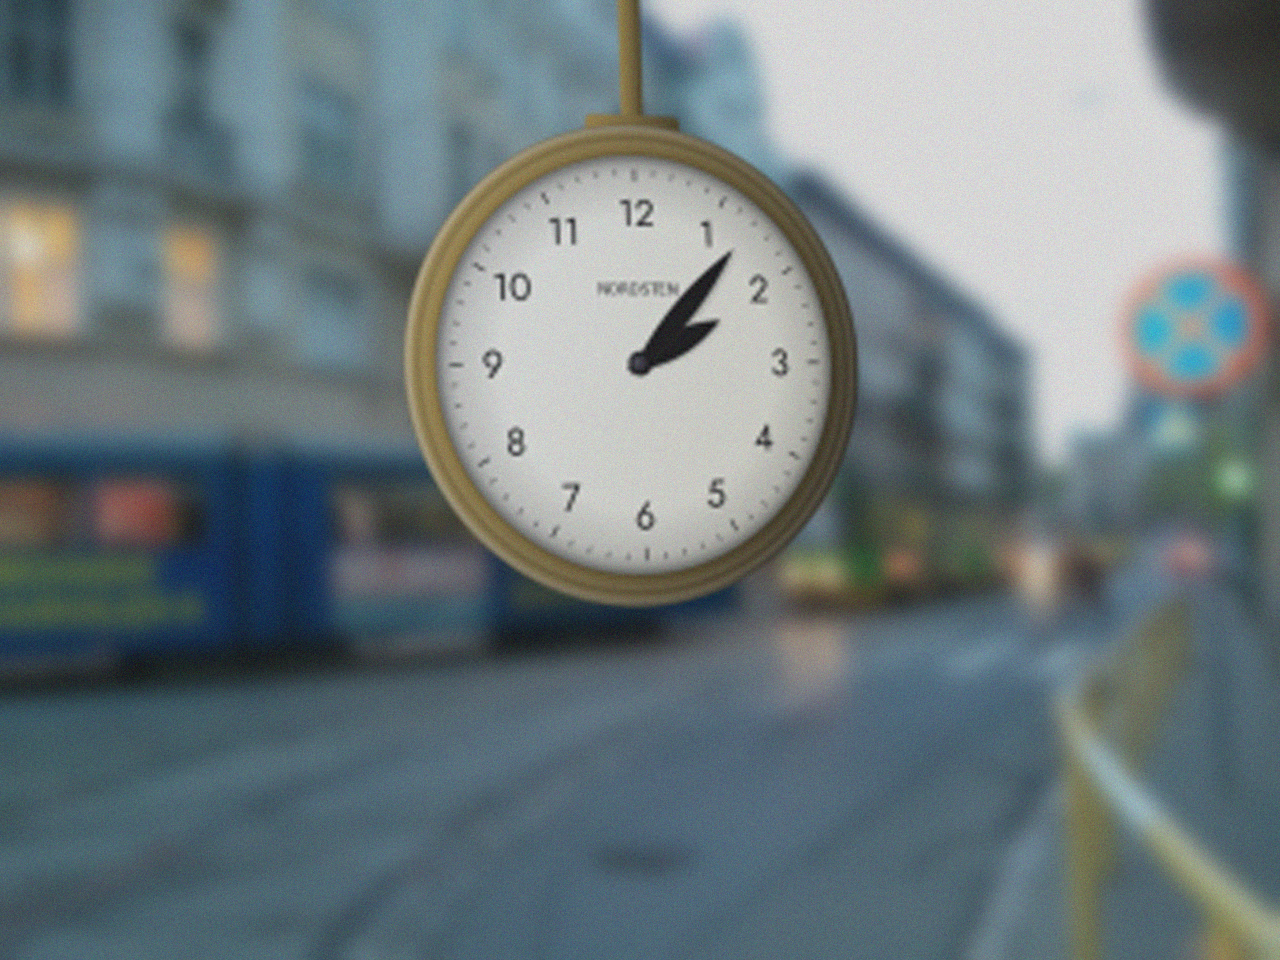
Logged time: 2,07
